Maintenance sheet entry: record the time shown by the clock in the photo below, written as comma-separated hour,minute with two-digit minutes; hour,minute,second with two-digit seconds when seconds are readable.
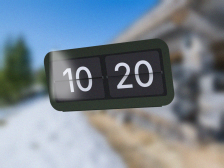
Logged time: 10,20
